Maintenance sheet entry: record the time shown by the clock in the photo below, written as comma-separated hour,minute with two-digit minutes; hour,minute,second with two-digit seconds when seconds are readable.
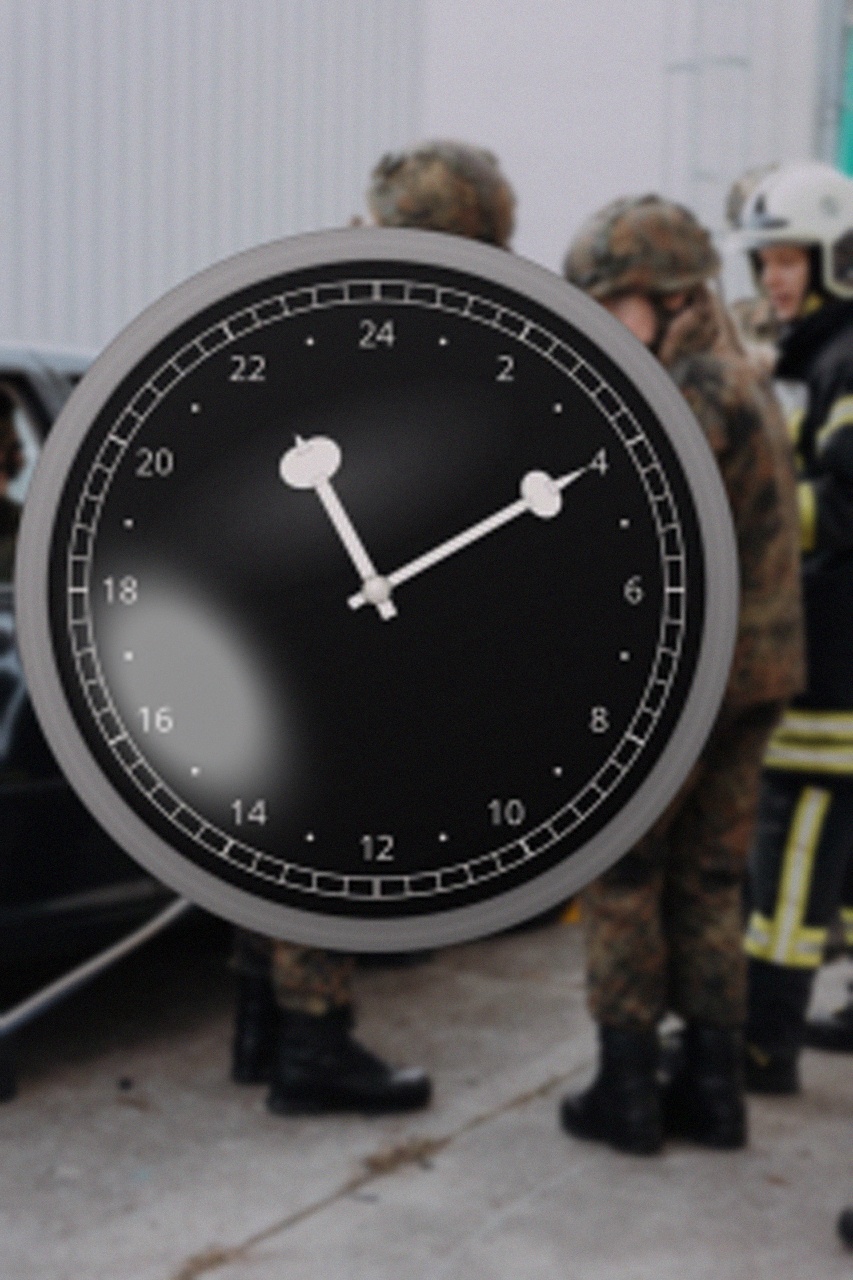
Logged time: 22,10
